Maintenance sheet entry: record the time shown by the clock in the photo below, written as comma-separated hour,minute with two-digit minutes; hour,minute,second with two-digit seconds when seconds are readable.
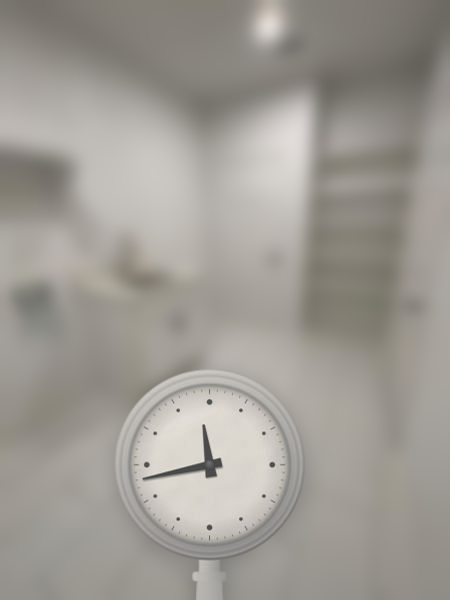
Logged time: 11,43
